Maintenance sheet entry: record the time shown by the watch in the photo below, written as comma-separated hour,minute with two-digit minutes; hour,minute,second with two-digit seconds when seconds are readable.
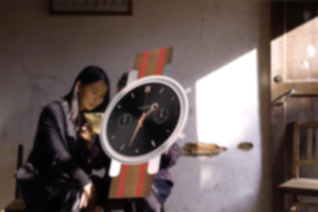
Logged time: 1,33
